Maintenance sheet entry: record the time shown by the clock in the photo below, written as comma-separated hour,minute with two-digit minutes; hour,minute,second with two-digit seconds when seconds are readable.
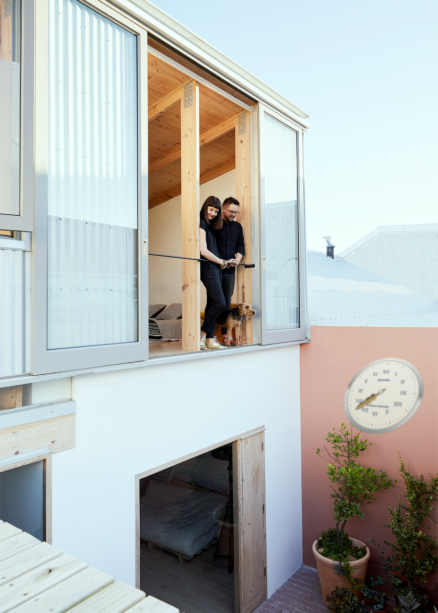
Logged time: 7,38
